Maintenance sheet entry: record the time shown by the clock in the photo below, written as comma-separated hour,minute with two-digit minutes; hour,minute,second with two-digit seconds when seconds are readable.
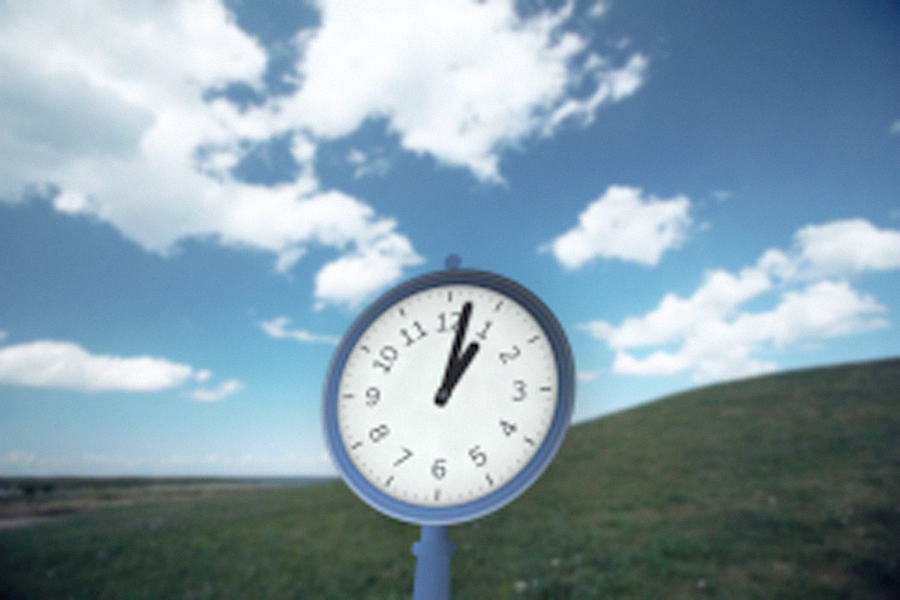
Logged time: 1,02
